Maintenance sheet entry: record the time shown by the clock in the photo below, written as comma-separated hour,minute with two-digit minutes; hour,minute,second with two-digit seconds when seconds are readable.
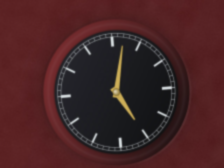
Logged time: 5,02
